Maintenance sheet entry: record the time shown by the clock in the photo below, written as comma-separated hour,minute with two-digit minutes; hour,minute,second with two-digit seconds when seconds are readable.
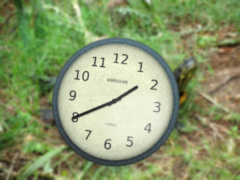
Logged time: 1,40
